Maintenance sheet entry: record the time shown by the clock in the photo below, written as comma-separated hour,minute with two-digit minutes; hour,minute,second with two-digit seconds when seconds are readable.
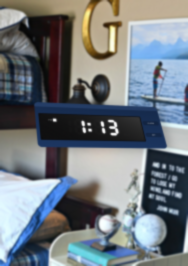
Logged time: 1,13
